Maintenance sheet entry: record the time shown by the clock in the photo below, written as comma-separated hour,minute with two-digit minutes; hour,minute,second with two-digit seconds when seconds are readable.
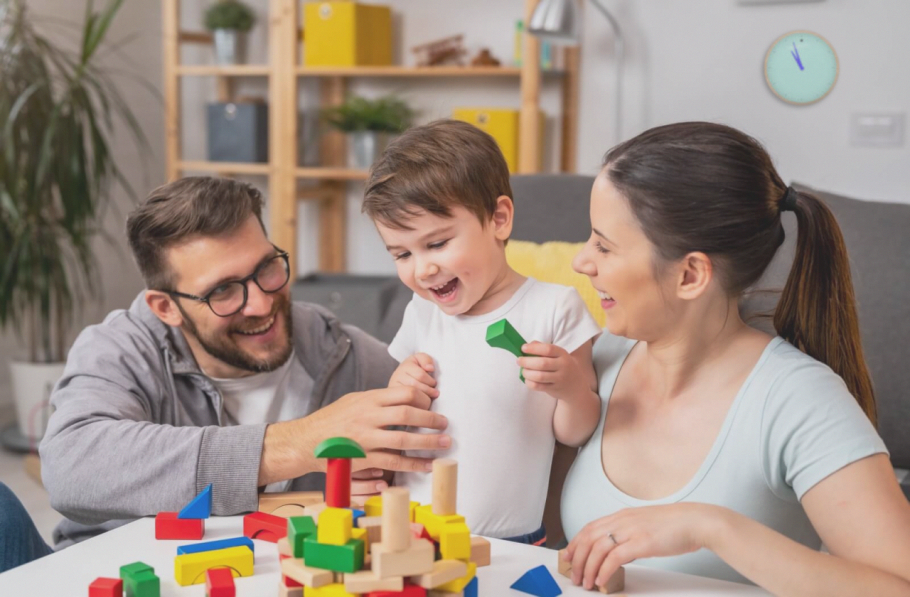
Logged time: 10,57
